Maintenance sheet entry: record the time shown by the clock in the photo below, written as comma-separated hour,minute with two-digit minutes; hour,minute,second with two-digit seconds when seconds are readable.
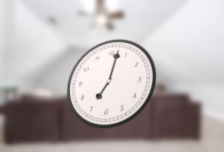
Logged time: 7,02
